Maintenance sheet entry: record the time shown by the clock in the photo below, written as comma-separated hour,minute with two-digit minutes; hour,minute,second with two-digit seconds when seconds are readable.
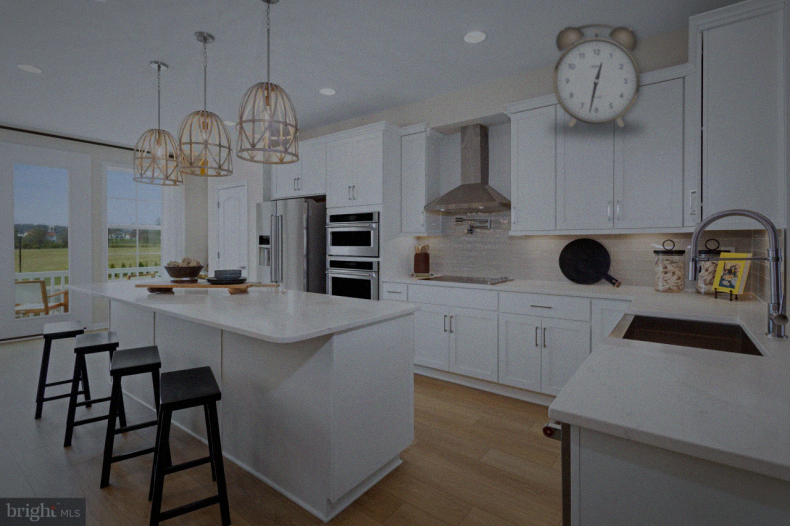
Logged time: 12,32
